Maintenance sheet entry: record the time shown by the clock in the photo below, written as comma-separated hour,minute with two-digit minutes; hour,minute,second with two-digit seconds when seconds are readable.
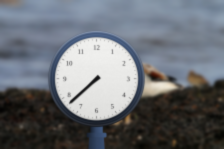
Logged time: 7,38
